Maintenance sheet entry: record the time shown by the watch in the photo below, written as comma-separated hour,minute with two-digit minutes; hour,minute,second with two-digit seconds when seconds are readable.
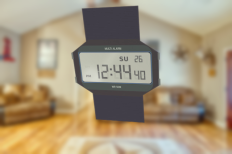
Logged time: 12,44,40
